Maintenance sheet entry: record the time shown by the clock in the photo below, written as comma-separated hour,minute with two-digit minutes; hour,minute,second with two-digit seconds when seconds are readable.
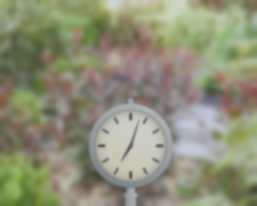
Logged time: 7,03
